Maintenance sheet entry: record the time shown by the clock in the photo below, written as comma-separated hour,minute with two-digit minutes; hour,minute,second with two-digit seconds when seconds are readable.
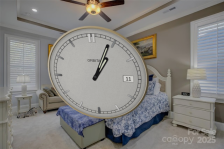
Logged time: 1,04
